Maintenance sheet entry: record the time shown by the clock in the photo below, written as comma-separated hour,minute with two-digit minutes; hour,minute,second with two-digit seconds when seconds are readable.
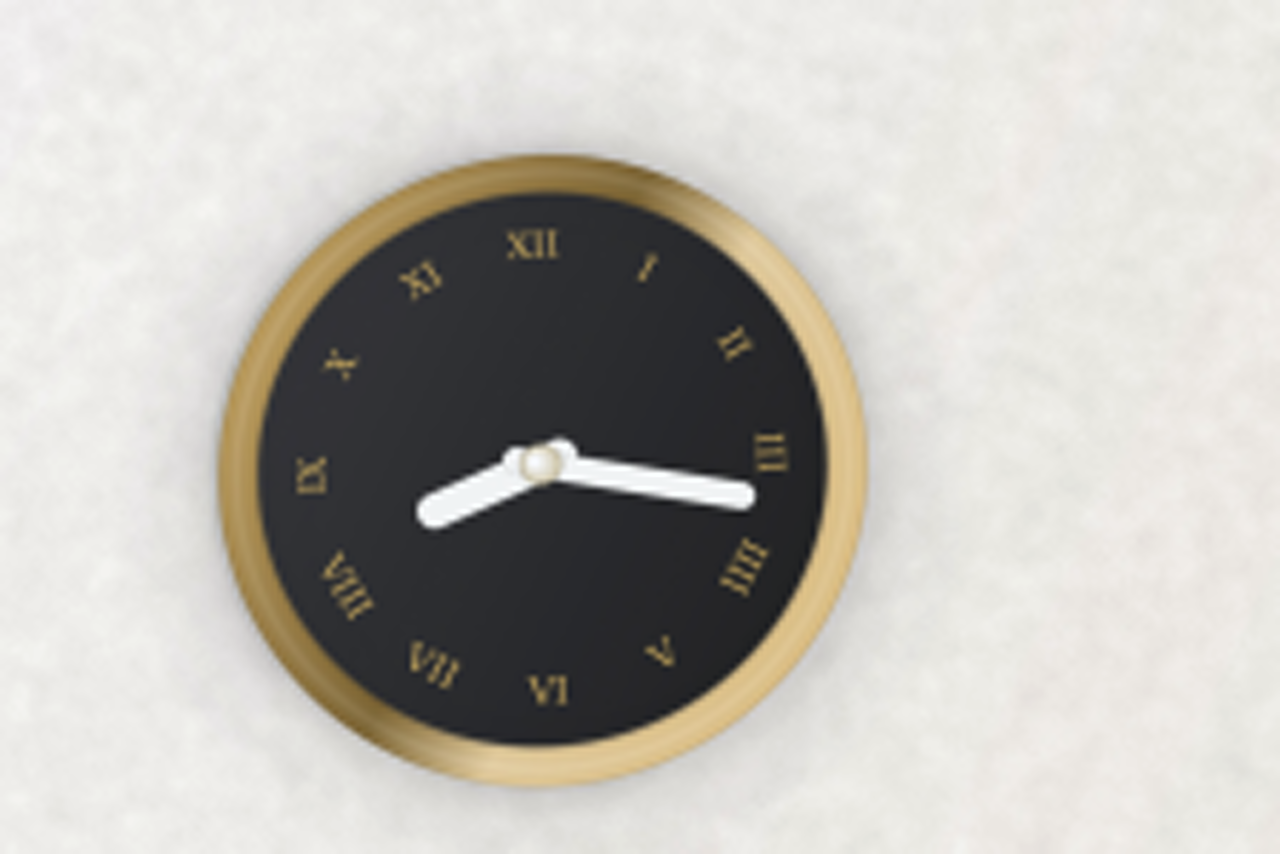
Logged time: 8,17
